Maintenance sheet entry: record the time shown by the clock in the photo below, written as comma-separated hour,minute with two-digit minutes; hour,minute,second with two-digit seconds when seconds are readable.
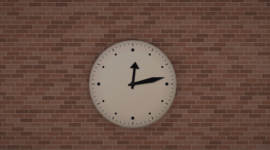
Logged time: 12,13
